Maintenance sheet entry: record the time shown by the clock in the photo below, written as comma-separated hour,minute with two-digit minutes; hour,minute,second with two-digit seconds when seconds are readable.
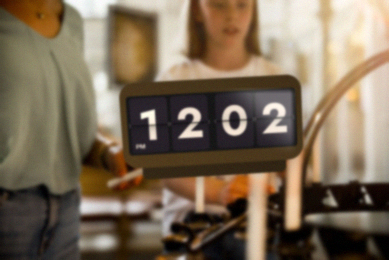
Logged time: 12,02
